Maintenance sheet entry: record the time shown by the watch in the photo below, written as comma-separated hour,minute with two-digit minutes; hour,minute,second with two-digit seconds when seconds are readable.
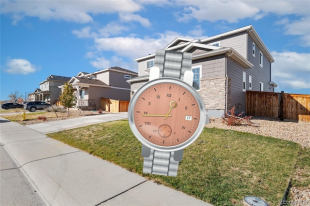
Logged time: 12,44
